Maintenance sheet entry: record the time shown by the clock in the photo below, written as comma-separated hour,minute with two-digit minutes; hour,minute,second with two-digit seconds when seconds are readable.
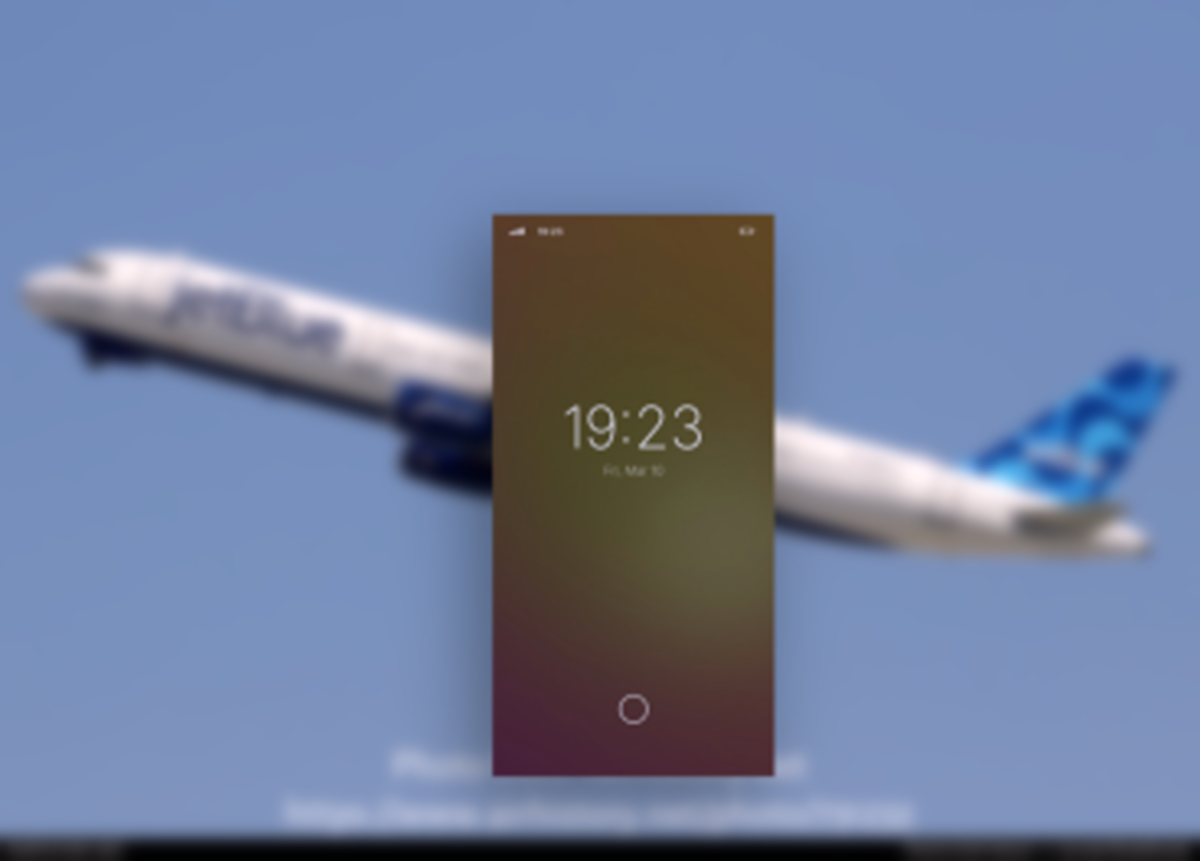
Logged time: 19,23
